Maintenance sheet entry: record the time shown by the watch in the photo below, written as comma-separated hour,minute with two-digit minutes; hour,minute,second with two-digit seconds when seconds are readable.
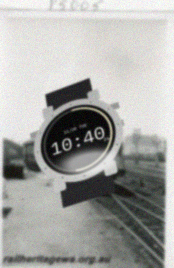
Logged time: 10,40
